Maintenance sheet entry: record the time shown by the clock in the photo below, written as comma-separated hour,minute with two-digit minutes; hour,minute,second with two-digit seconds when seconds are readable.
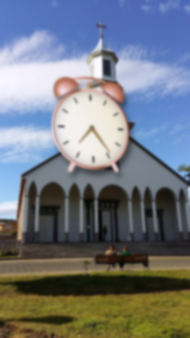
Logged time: 7,24
